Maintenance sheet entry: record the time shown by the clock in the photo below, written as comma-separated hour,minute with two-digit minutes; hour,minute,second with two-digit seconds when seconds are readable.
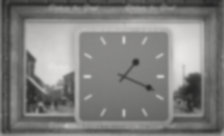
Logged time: 1,19
